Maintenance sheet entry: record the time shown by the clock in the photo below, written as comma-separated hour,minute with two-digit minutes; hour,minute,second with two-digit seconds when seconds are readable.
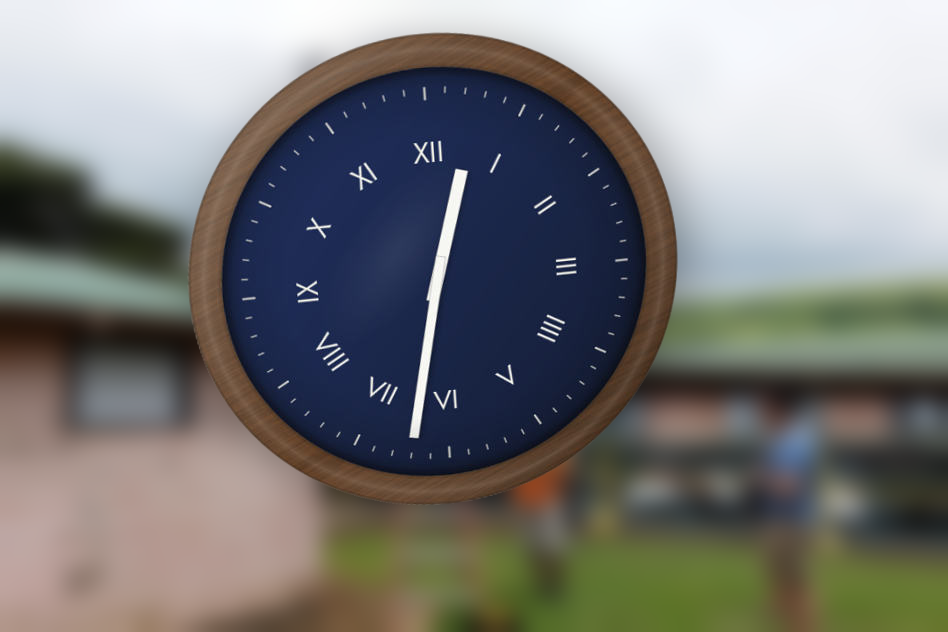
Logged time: 12,32
